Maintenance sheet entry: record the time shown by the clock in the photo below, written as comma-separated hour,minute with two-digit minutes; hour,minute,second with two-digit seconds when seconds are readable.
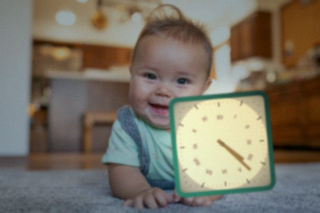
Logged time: 4,23
